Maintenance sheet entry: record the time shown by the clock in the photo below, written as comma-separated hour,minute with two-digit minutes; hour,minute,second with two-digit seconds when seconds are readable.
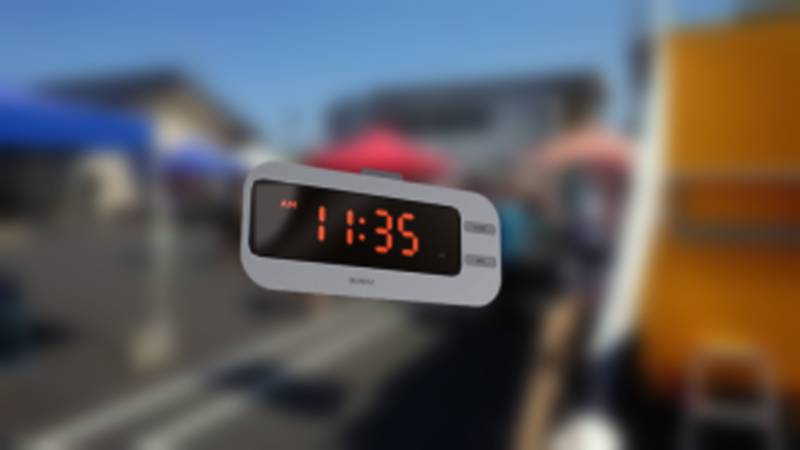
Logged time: 11,35
